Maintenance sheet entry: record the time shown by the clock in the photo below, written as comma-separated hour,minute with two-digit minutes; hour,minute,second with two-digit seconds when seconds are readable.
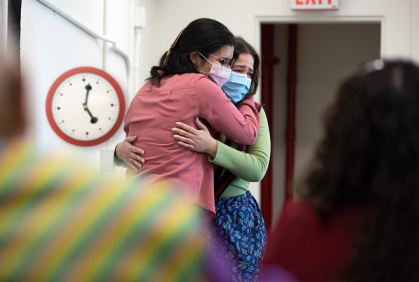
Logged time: 5,02
